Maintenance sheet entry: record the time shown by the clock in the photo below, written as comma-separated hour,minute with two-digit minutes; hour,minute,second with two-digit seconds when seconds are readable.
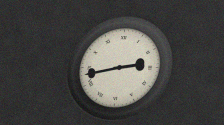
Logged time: 2,43
